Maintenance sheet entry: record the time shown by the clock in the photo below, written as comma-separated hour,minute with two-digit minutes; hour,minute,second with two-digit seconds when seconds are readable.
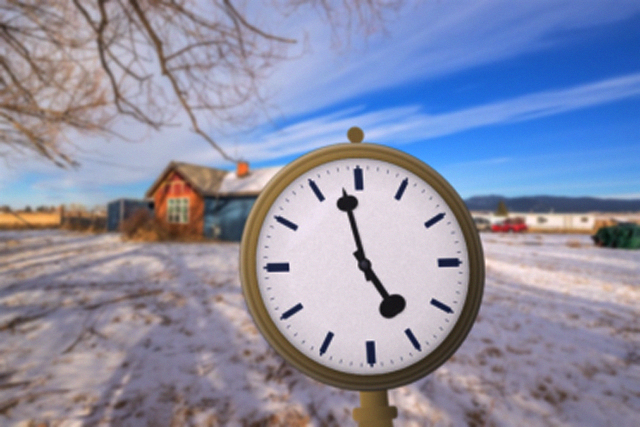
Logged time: 4,58
